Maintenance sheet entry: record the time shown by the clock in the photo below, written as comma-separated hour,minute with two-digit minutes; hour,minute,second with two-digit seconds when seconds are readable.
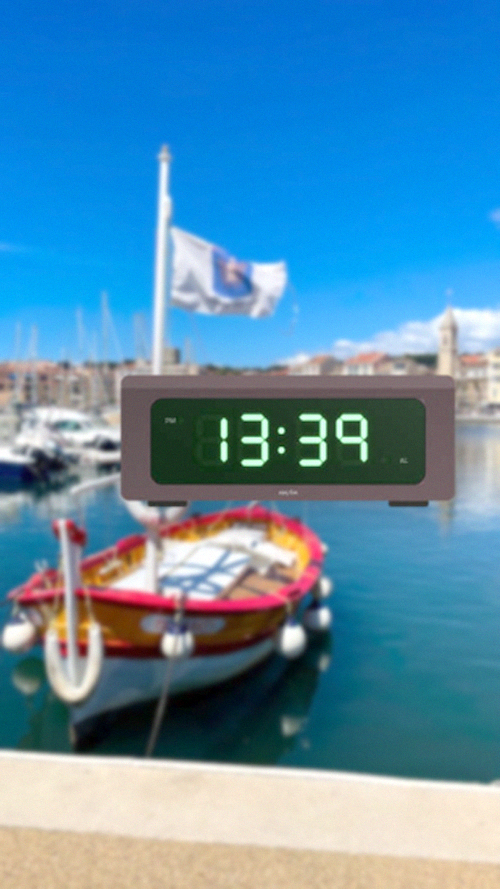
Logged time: 13,39
